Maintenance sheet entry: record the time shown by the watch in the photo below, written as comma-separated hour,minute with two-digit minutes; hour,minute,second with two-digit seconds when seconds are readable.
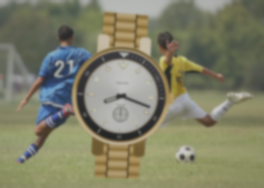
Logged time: 8,18
